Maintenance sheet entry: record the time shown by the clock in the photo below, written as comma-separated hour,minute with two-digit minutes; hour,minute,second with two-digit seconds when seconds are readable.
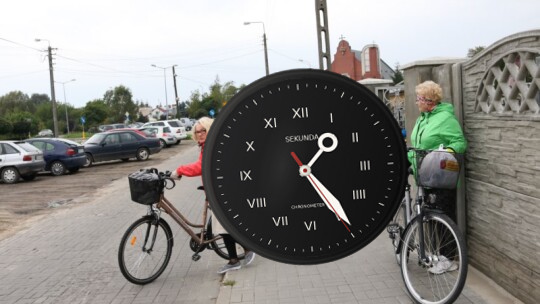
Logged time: 1,24,25
